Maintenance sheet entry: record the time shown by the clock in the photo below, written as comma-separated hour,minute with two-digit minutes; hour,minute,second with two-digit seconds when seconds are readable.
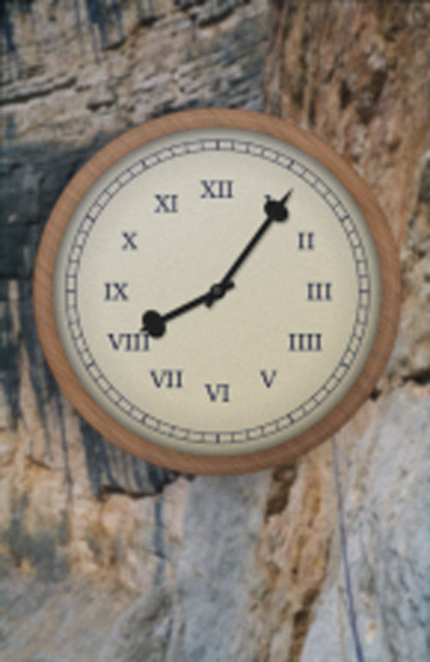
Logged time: 8,06
